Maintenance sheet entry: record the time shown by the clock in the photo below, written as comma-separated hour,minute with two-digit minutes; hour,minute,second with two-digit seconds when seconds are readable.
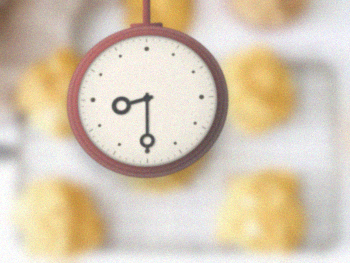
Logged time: 8,30
